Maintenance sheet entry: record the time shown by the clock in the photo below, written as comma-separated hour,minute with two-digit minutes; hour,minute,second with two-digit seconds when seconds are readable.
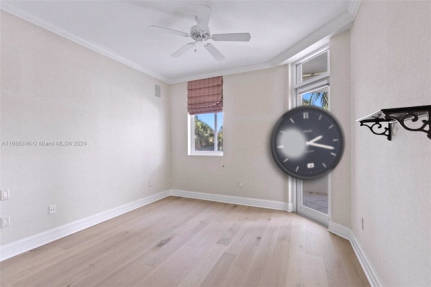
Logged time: 2,18
